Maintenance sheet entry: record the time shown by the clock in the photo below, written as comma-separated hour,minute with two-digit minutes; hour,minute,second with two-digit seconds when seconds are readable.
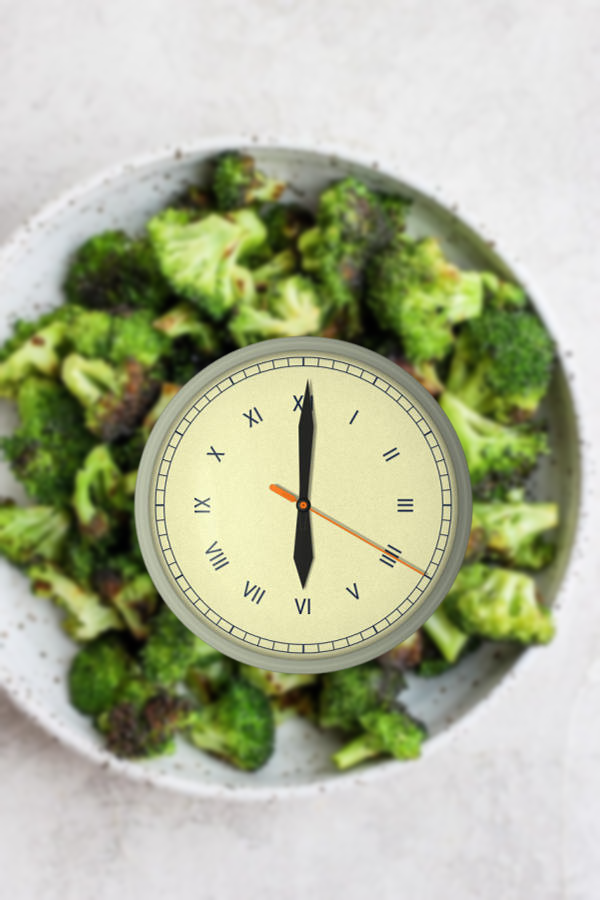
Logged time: 6,00,20
